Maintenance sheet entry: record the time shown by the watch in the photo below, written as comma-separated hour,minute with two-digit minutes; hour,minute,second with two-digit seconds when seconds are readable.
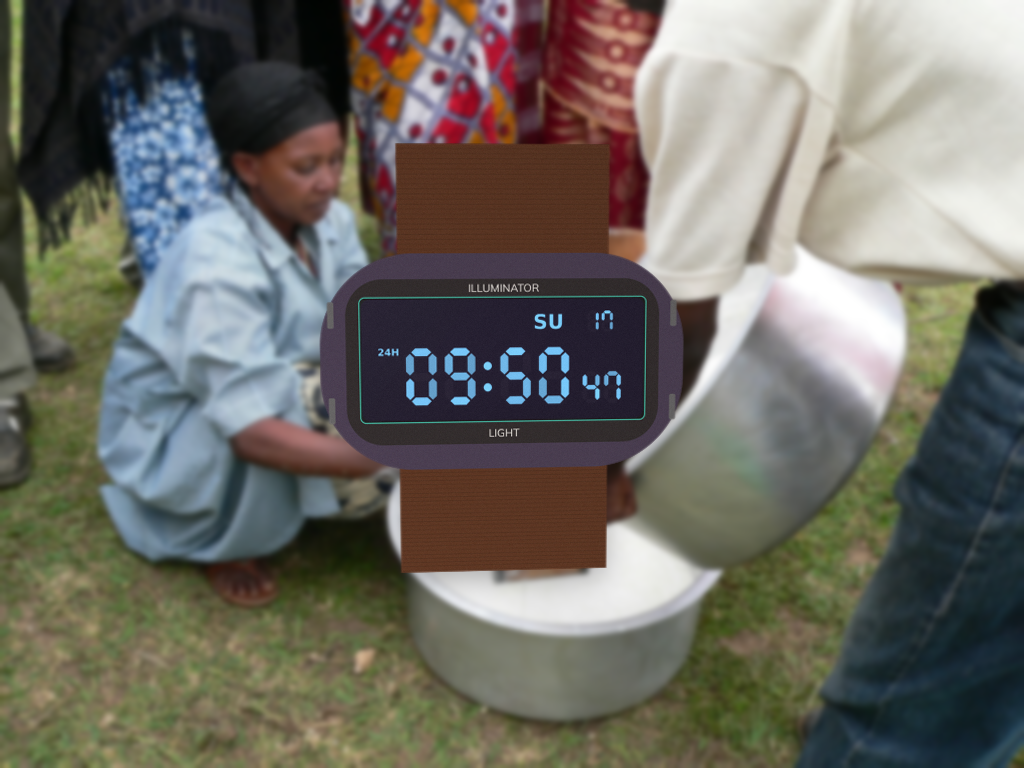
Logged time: 9,50,47
